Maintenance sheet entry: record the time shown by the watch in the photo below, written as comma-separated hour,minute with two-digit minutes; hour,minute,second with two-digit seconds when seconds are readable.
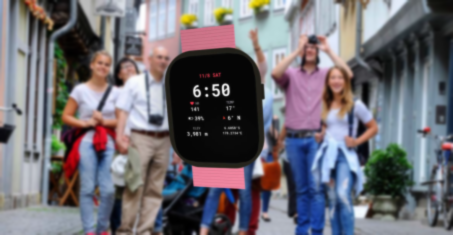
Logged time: 6,50
